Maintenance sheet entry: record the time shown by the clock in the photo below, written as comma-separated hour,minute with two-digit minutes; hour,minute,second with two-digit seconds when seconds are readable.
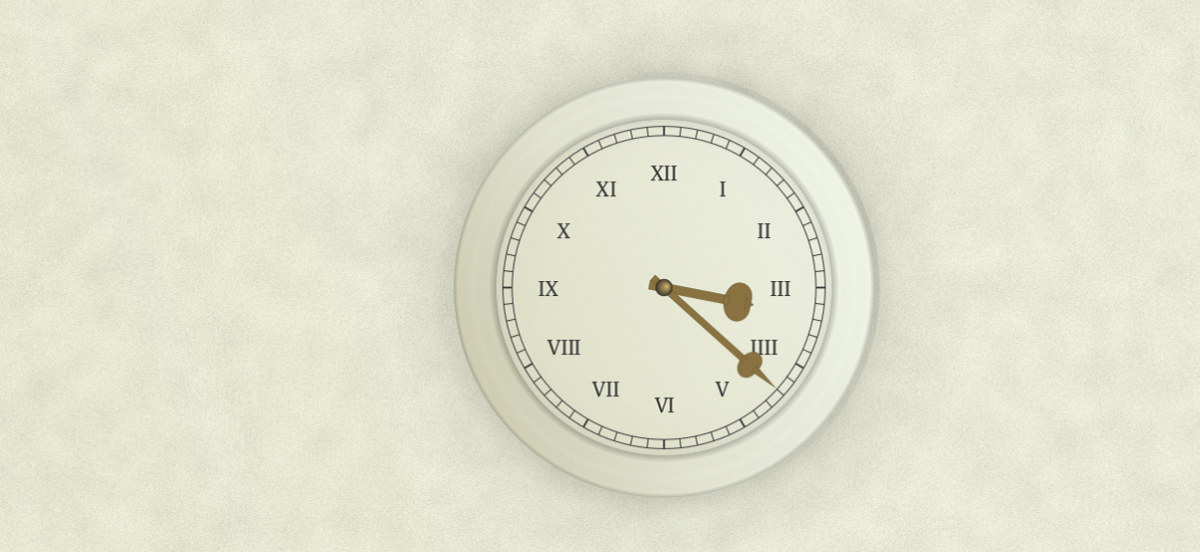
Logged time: 3,22
